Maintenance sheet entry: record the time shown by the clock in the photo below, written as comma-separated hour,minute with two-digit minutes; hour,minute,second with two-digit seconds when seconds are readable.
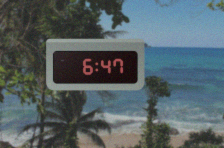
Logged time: 6,47
